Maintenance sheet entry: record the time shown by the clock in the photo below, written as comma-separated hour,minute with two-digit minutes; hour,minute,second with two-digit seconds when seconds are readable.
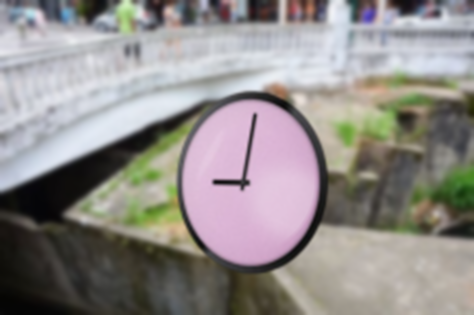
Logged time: 9,02
